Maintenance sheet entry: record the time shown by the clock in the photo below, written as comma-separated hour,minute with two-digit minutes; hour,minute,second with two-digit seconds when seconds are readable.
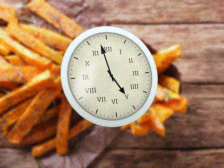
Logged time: 4,58
